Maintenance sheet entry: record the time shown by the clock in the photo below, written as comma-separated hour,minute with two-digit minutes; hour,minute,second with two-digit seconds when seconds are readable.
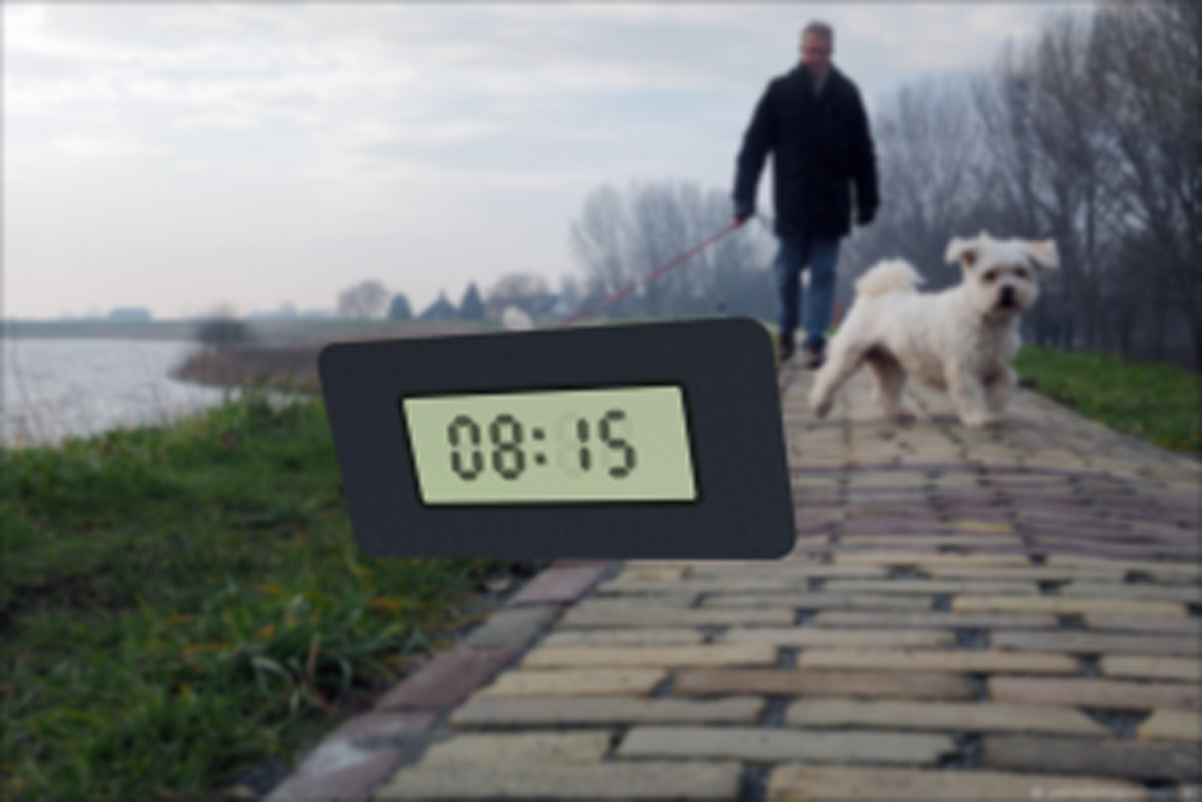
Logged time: 8,15
